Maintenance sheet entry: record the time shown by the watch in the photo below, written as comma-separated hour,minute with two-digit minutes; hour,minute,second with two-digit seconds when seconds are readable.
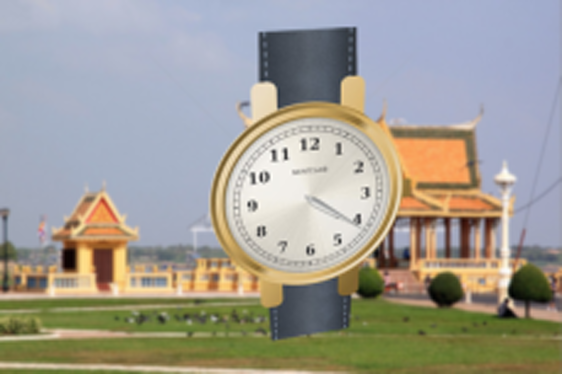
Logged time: 4,21
